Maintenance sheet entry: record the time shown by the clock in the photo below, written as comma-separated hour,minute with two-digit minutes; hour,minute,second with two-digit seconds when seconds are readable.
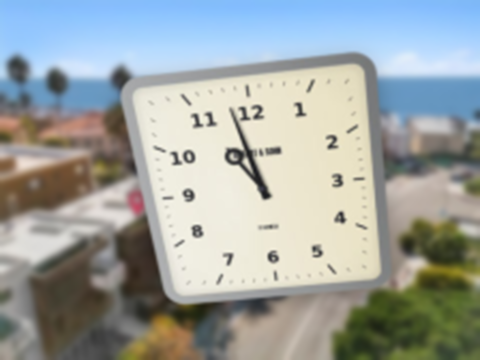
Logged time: 10,58
